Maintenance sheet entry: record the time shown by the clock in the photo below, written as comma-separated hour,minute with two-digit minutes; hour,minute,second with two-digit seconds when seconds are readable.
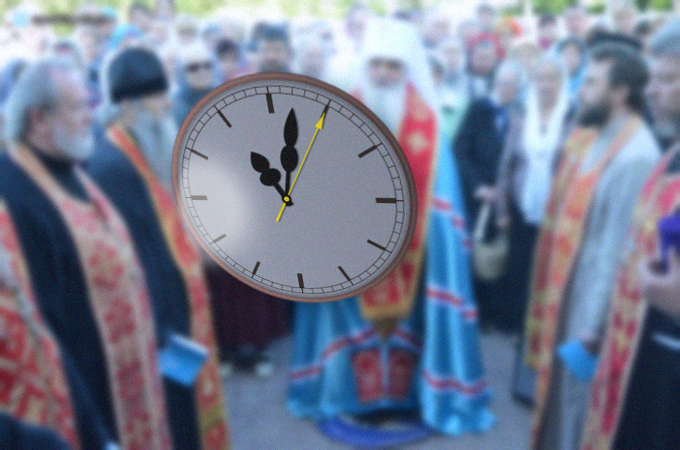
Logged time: 11,02,05
